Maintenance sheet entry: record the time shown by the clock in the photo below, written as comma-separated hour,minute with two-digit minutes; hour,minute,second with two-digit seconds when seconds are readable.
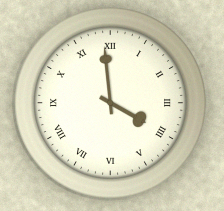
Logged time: 3,59
